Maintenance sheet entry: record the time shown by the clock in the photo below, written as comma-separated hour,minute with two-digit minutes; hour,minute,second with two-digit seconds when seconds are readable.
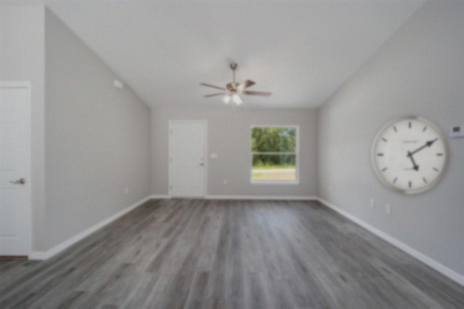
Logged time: 5,10
